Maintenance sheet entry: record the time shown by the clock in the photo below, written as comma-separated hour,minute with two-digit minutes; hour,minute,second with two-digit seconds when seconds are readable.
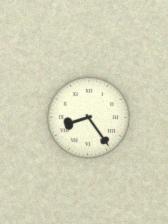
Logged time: 8,24
